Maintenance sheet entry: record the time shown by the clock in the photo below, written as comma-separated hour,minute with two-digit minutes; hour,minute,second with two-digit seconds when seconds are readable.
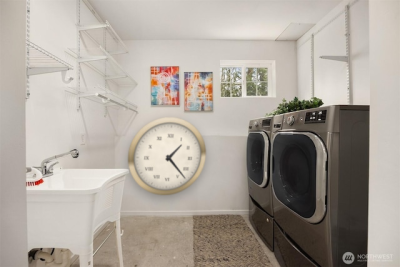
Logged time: 1,23
